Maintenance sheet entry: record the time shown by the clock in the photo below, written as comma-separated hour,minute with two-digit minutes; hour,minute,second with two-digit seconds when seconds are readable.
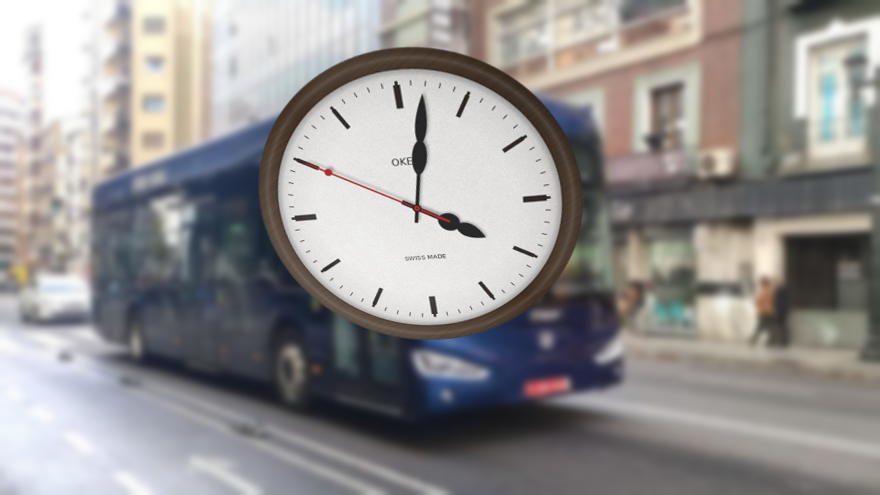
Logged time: 4,01,50
